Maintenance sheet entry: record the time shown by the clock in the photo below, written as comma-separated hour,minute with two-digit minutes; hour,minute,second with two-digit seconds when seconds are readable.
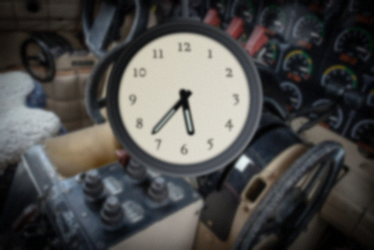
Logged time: 5,37
